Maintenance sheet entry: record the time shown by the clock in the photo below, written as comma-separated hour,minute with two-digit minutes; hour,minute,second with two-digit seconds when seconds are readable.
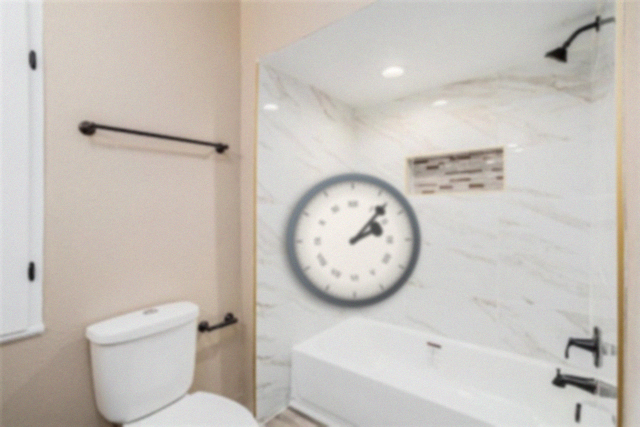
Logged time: 2,07
